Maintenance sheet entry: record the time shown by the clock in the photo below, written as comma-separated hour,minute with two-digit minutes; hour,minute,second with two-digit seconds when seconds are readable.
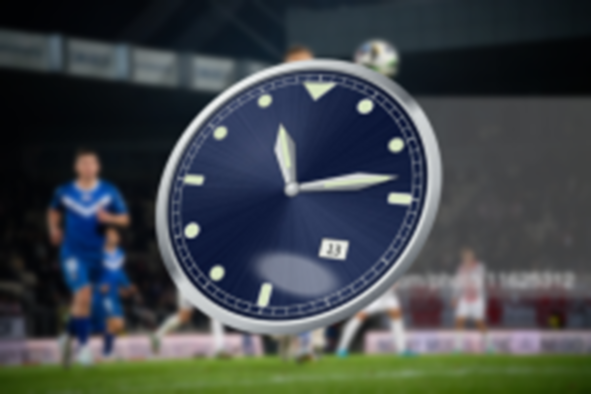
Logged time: 11,13
